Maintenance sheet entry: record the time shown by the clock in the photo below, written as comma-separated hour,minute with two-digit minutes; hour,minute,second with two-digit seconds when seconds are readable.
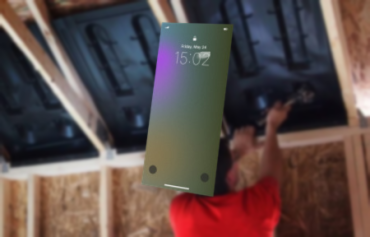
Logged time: 15,02
